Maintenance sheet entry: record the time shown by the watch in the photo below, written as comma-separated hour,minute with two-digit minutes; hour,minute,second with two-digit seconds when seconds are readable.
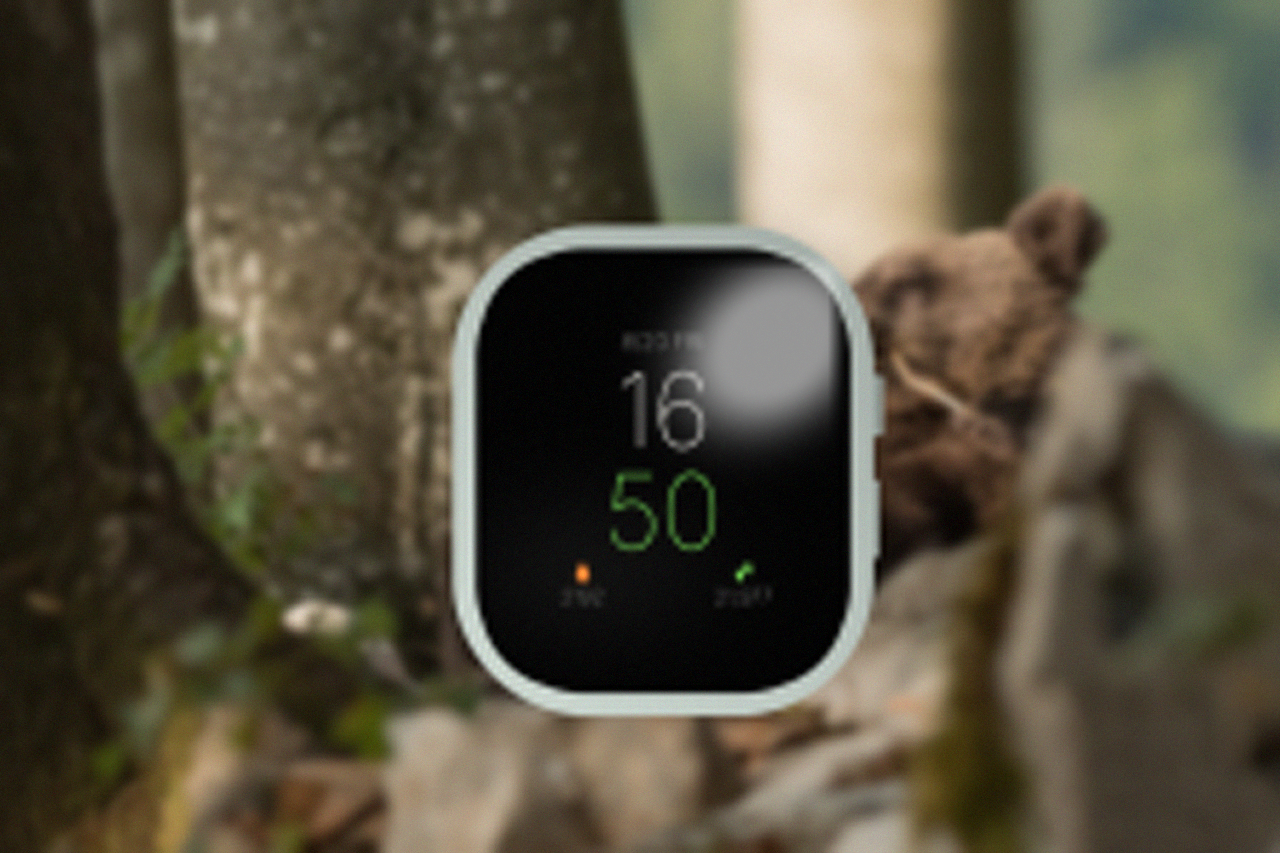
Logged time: 16,50
